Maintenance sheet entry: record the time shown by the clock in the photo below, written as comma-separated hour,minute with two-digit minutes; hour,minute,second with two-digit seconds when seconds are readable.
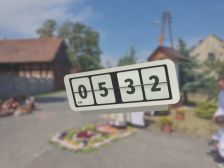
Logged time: 5,32
